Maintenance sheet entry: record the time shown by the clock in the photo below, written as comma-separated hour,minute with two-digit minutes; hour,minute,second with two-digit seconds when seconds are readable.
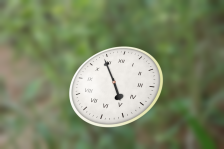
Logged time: 4,54
